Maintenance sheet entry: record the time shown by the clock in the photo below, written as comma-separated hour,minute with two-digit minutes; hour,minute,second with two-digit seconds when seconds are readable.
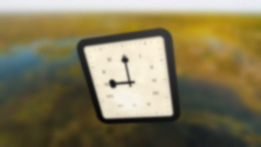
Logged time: 9,00
